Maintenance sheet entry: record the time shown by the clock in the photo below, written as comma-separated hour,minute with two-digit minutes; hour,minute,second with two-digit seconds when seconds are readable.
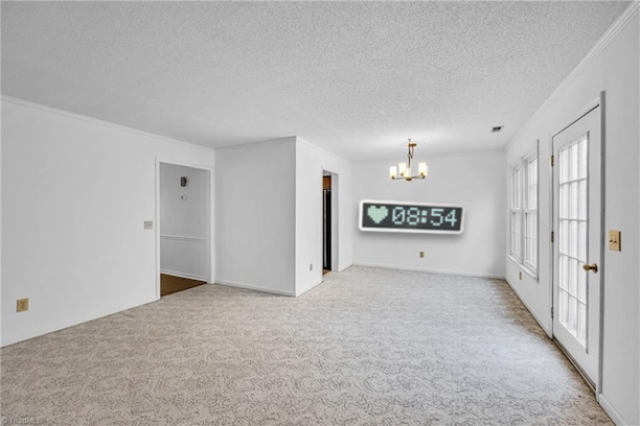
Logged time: 8,54
